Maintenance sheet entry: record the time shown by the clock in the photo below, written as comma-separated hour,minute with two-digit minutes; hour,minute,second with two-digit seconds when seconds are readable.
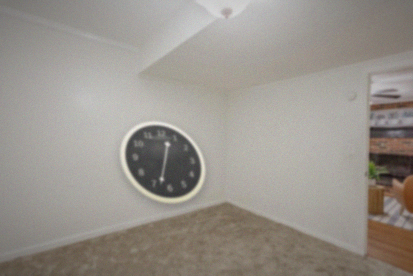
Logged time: 12,33
